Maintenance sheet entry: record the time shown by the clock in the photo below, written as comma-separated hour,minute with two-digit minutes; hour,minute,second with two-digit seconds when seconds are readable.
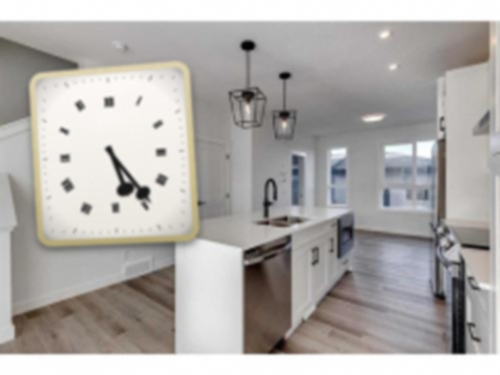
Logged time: 5,24
